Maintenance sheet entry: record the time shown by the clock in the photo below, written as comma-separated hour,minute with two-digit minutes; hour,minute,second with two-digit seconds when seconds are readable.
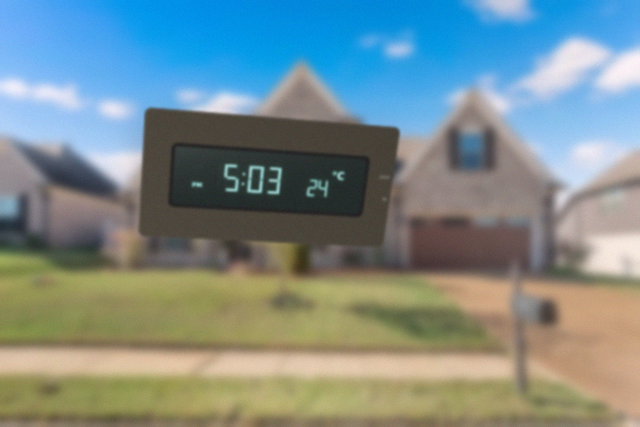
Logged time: 5,03
